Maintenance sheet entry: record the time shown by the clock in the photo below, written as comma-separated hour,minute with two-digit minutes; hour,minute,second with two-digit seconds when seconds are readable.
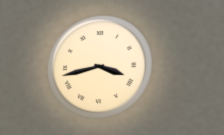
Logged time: 3,43
